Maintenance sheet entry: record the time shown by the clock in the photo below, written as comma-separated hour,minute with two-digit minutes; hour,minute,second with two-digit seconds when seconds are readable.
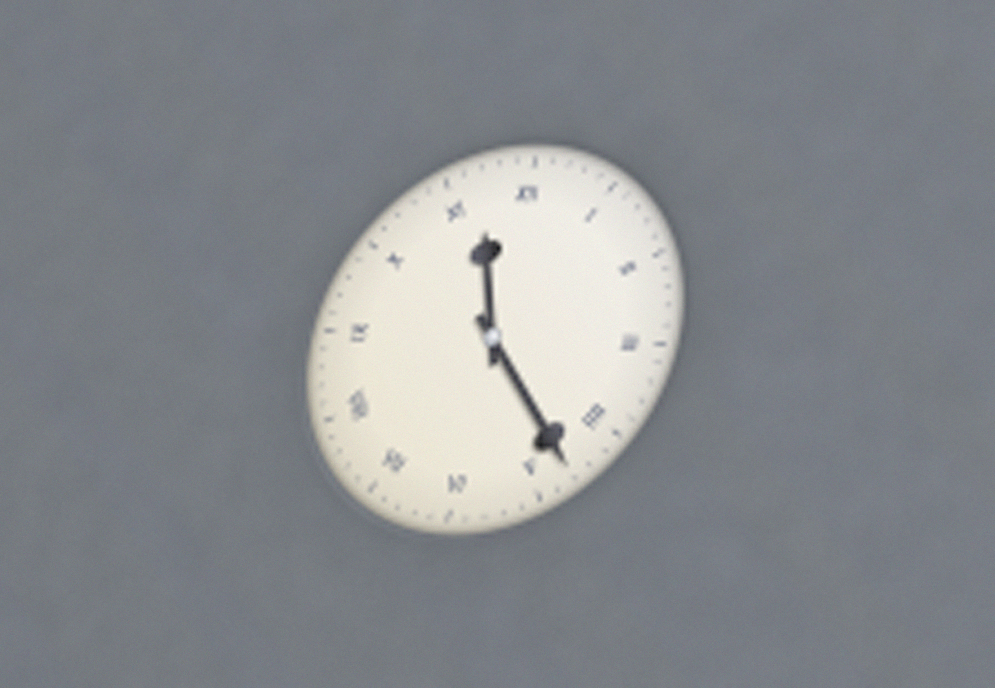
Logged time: 11,23
